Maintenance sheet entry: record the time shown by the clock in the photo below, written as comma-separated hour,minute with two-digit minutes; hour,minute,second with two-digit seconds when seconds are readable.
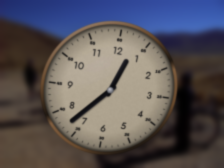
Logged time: 12,37
